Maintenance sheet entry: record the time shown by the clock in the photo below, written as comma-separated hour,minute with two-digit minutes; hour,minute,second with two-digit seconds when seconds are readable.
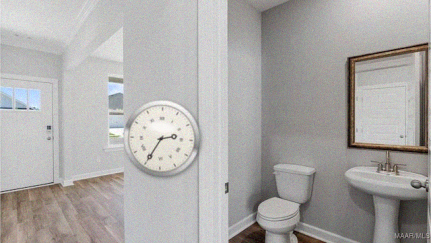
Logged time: 2,35
